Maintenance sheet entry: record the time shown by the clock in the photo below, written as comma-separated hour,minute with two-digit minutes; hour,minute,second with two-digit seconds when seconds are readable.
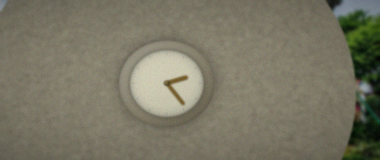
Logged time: 2,24
